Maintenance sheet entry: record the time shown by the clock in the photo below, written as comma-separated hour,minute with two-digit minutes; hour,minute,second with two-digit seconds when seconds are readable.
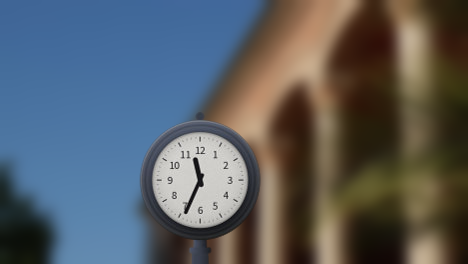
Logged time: 11,34
